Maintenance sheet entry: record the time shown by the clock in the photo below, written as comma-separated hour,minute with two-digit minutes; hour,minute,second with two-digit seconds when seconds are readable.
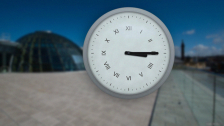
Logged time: 3,15
